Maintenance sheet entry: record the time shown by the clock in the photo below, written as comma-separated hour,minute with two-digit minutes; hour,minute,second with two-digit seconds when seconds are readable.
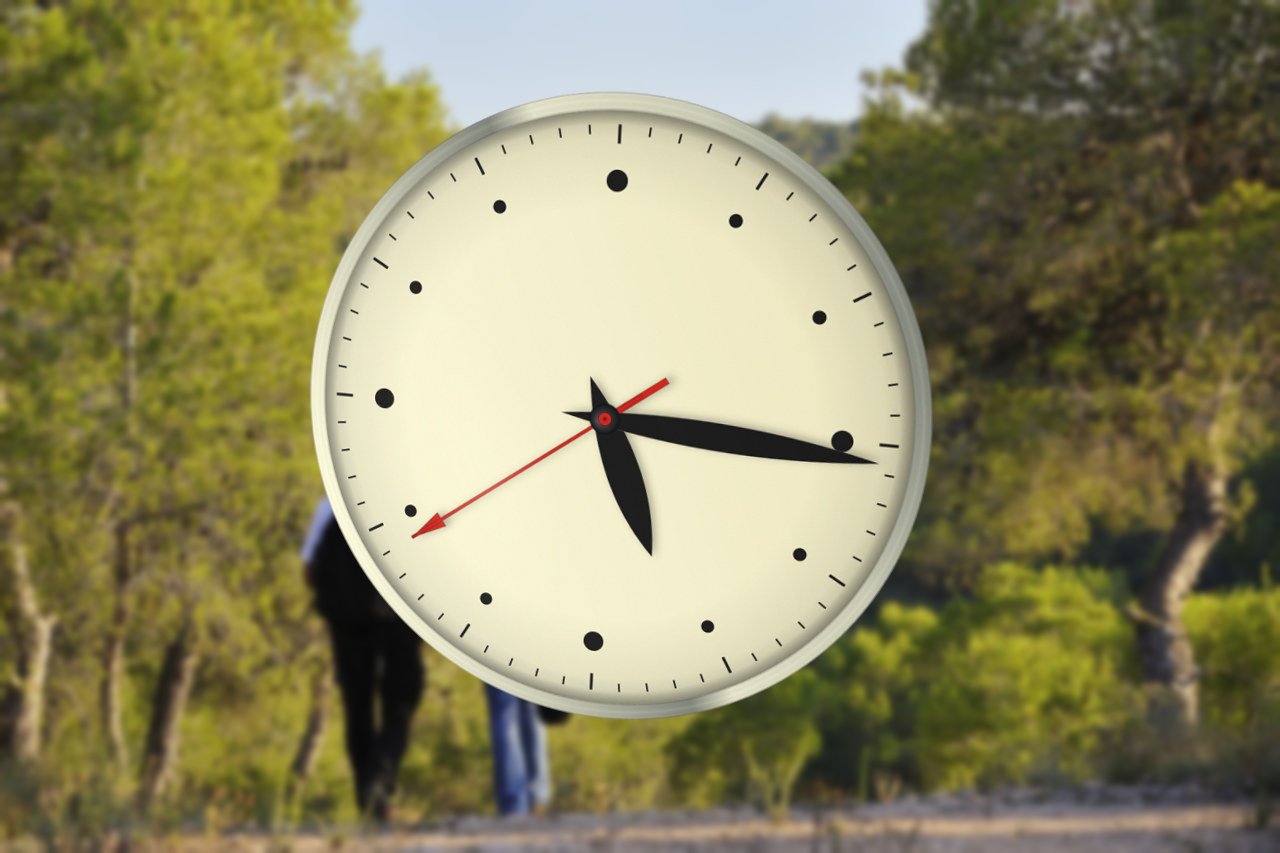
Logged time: 5,15,39
